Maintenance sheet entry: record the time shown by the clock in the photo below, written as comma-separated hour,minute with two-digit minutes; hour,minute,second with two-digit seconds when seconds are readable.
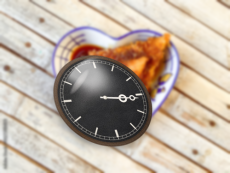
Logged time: 3,16
